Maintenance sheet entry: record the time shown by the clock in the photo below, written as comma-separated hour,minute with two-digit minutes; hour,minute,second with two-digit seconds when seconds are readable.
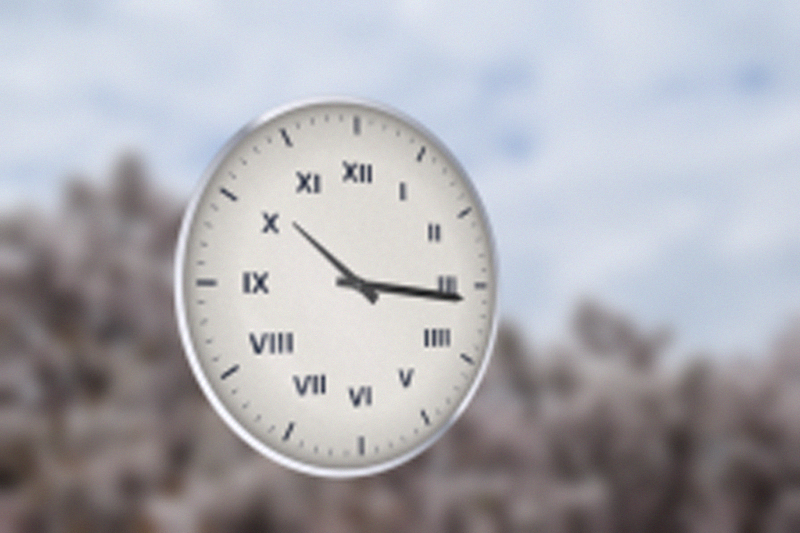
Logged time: 10,16
